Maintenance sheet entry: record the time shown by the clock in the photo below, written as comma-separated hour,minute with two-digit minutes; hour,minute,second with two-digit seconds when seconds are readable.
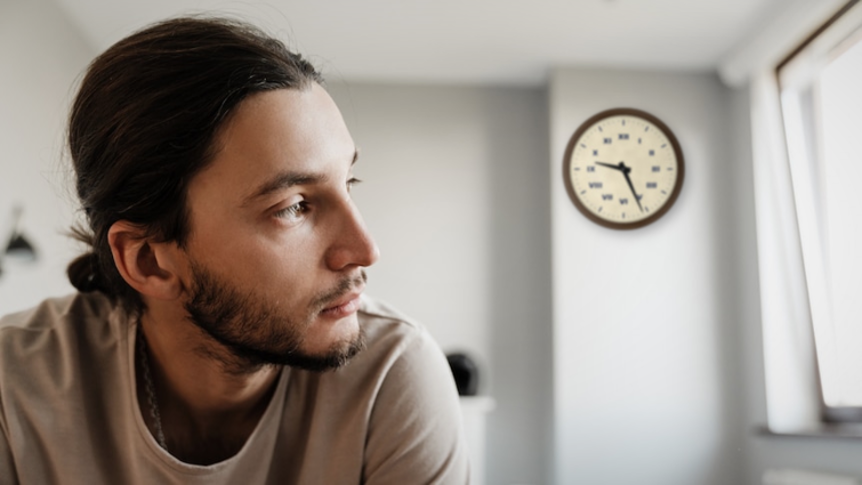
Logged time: 9,26
